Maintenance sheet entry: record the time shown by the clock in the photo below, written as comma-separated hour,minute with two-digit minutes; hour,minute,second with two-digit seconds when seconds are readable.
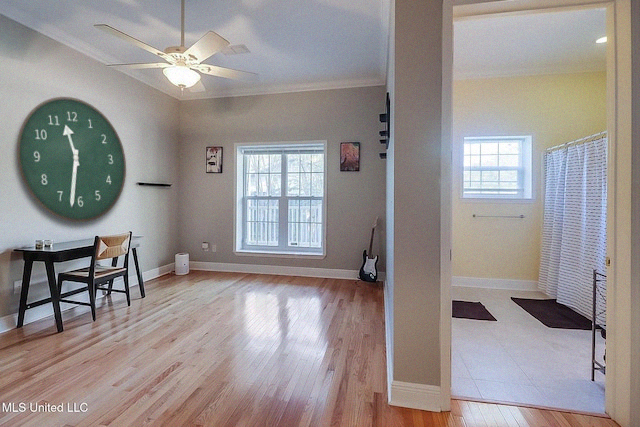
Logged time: 11,32
